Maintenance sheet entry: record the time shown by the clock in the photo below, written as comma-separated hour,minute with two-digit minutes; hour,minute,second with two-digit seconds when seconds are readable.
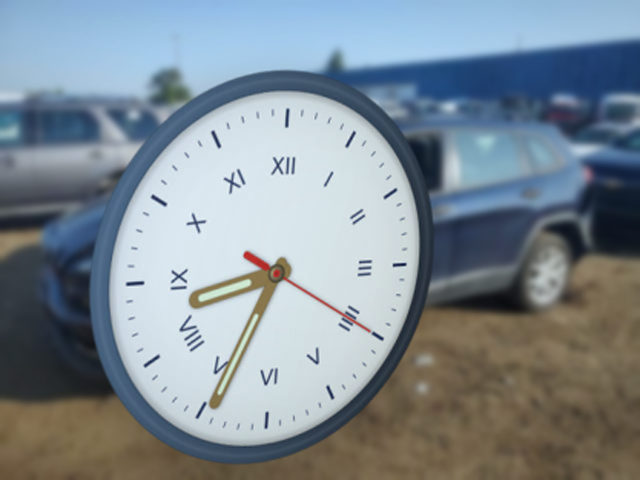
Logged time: 8,34,20
